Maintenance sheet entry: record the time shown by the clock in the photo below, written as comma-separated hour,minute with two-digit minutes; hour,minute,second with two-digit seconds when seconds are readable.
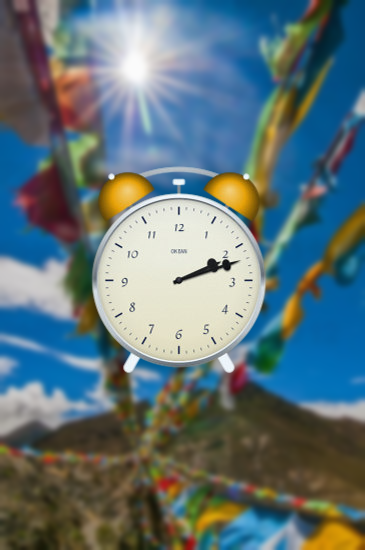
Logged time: 2,12
